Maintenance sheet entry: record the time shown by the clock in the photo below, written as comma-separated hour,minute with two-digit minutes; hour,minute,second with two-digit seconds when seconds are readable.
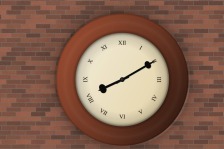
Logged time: 8,10
